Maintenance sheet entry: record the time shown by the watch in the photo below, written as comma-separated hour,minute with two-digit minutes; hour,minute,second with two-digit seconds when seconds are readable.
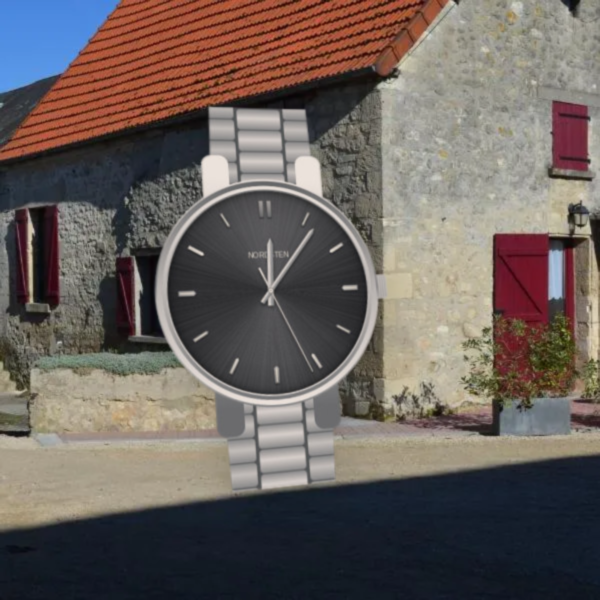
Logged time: 12,06,26
